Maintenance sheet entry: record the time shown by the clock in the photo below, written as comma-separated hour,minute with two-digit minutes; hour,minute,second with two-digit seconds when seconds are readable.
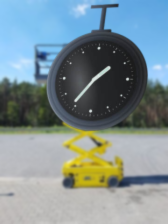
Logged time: 1,36
